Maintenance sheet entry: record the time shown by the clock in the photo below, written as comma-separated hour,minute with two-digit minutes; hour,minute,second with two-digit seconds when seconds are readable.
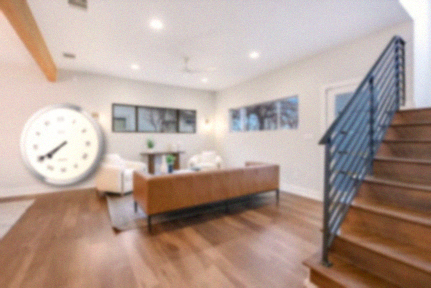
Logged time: 7,40
